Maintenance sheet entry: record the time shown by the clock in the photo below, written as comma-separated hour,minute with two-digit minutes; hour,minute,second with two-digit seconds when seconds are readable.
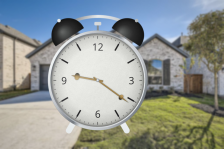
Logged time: 9,21
